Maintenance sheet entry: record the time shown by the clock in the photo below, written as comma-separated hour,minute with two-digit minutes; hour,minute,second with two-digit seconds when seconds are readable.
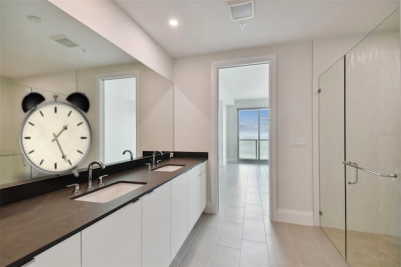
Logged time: 1,26
